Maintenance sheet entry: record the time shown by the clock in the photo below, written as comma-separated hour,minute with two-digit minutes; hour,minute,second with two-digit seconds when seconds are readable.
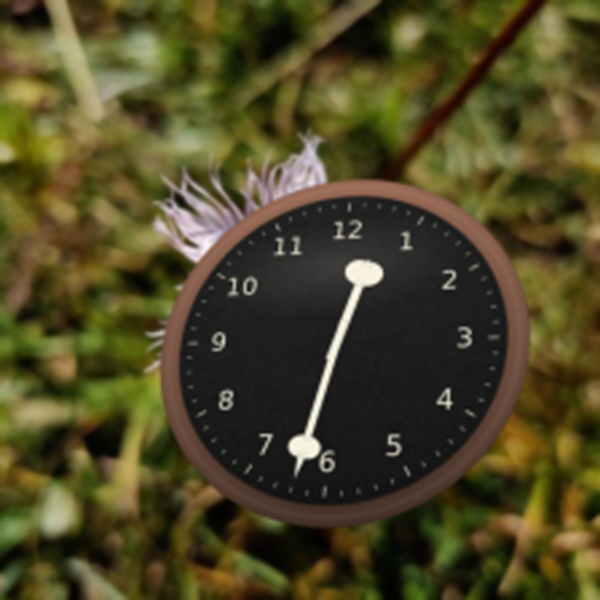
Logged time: 12,32
